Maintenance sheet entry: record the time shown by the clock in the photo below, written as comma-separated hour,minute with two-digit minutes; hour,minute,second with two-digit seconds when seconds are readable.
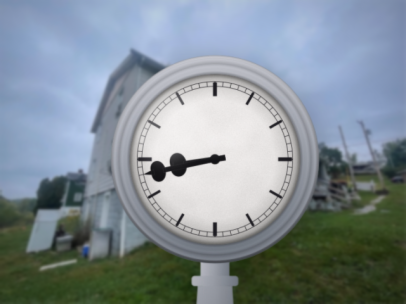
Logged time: 8,43
